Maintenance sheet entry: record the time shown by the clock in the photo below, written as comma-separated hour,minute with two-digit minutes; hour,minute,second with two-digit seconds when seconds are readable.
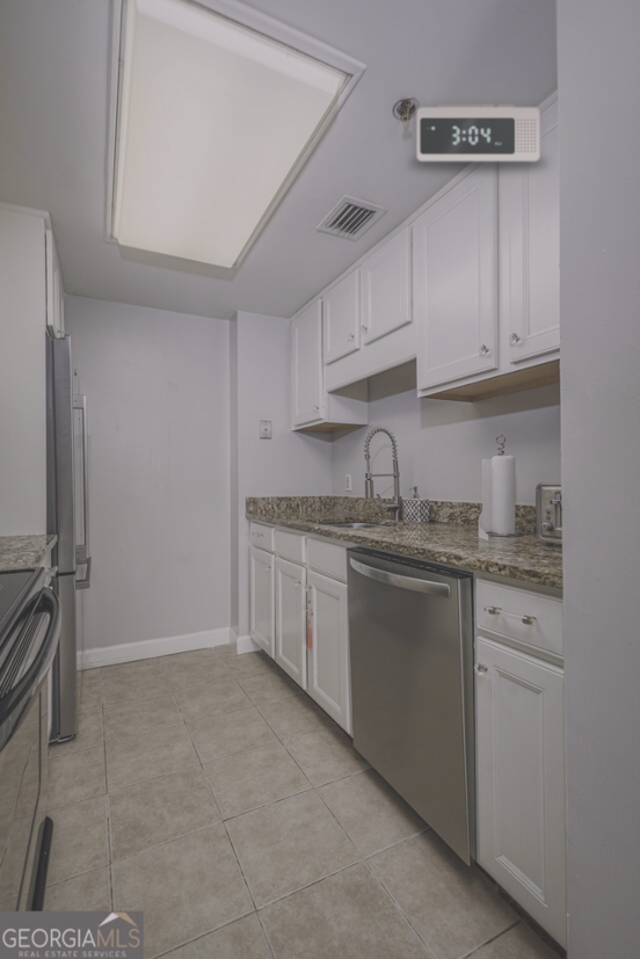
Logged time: 3,04
